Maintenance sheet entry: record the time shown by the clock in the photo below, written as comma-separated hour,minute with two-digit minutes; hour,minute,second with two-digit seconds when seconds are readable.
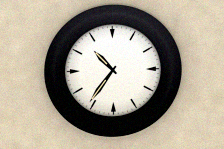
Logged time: 10,36
